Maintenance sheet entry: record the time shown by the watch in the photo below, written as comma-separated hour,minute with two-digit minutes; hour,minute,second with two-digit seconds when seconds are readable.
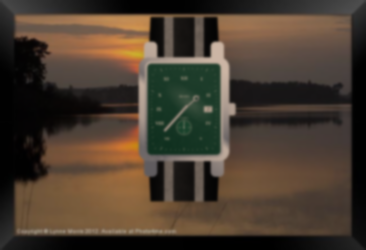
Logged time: 1,37
